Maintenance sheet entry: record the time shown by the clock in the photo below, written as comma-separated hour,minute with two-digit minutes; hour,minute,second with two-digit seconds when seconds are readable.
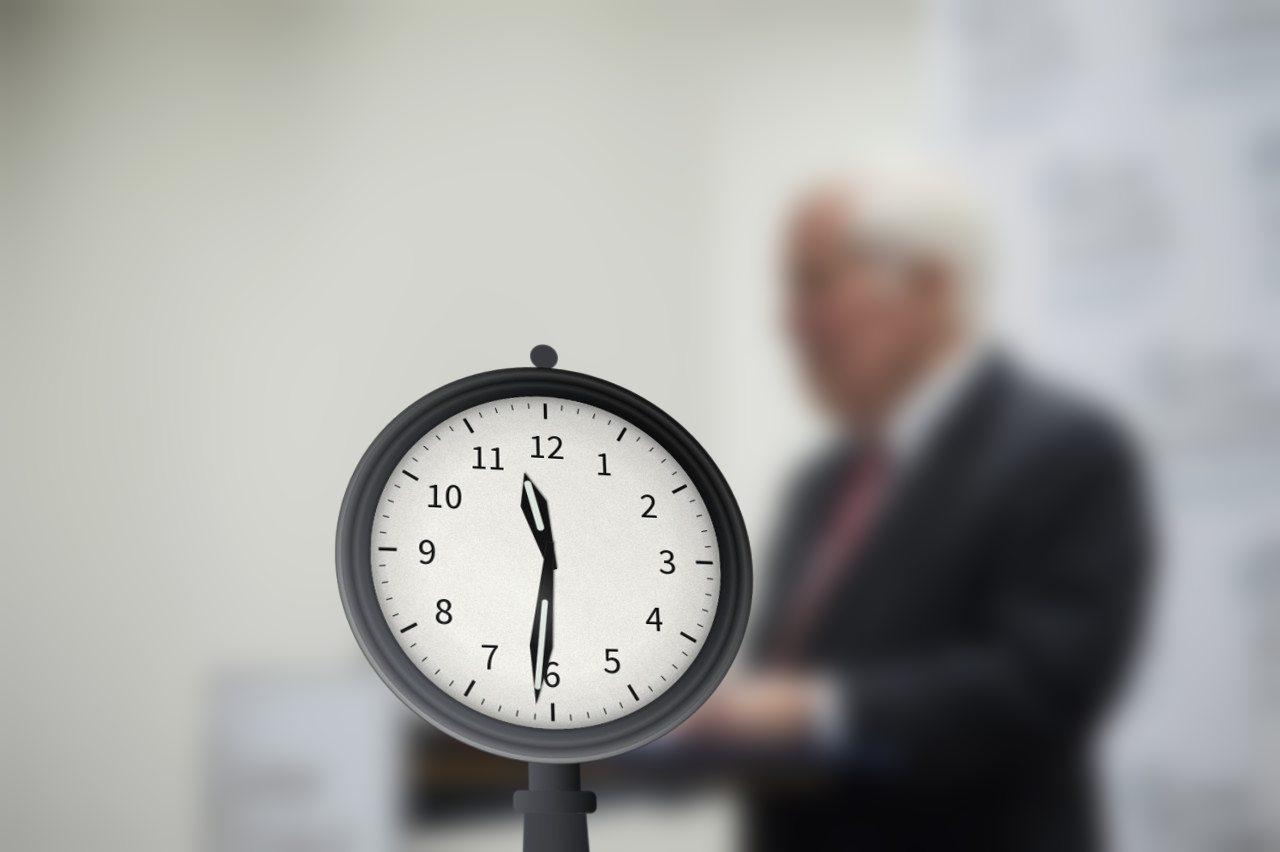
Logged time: 11,31
